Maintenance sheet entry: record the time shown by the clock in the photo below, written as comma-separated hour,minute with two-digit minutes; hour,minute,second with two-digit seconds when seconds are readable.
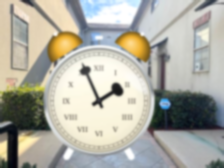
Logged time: 1,56
